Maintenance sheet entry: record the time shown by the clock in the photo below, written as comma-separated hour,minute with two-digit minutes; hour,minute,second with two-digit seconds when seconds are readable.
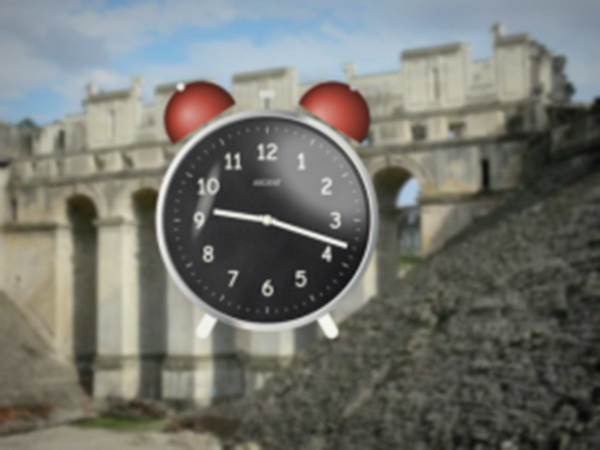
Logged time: 9,18
